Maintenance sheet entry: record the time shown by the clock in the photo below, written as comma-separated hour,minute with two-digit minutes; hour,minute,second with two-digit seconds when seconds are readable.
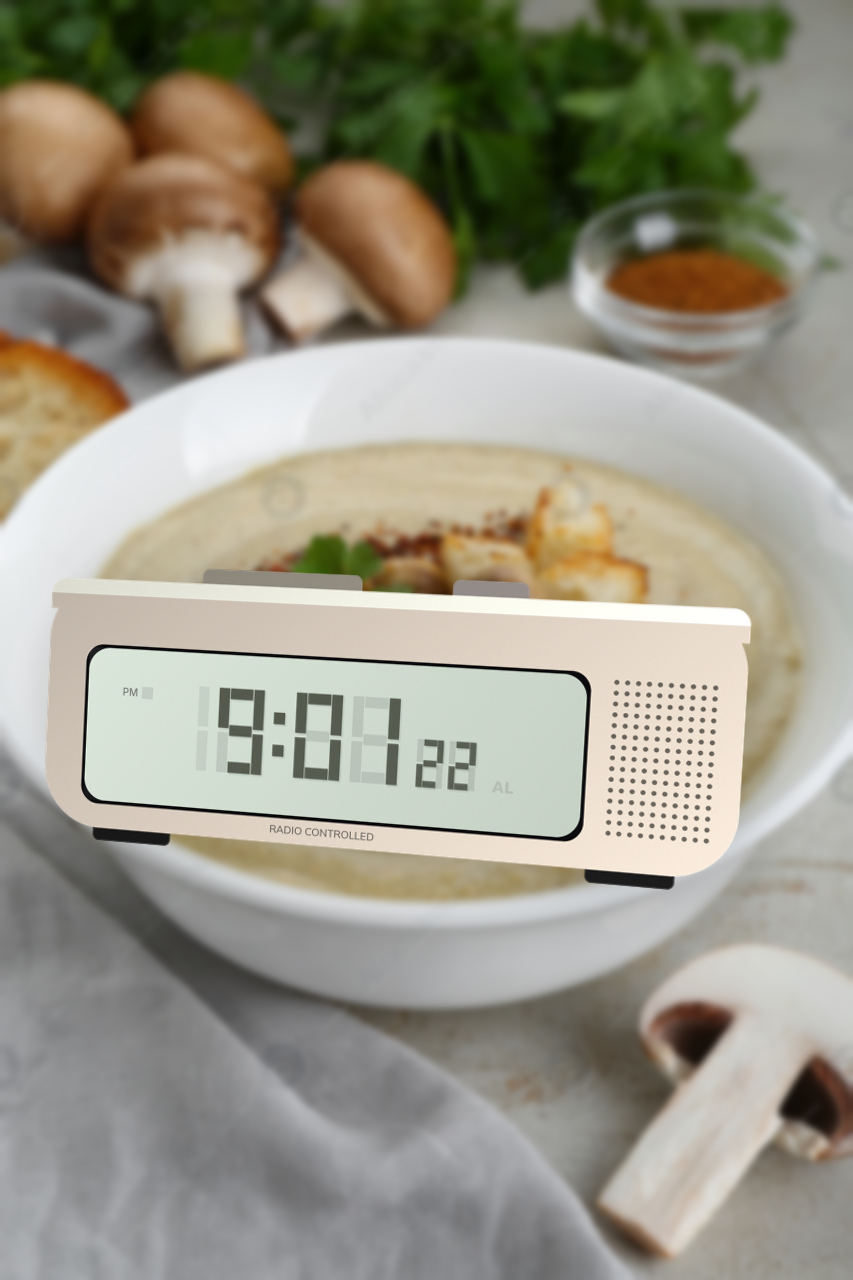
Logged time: 9,01,22
